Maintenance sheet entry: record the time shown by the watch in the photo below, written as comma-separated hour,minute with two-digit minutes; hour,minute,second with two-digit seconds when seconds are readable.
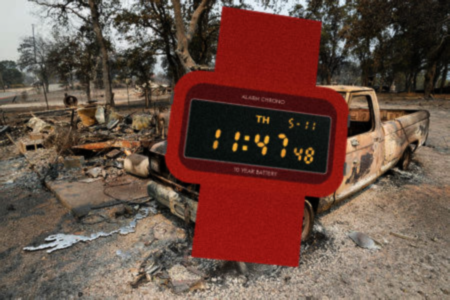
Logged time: 11,47,48
